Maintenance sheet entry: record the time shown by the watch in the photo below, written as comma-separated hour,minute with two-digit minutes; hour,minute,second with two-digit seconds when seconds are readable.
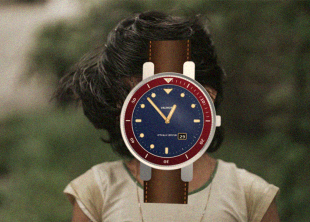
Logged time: 12,53
